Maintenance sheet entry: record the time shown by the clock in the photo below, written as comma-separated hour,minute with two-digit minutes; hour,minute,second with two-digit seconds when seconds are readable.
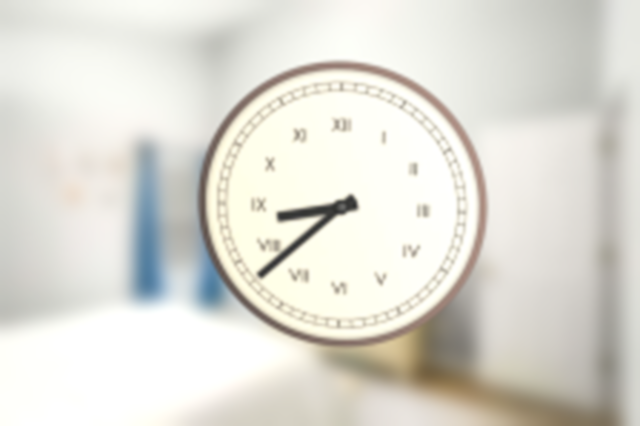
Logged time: 8,38
